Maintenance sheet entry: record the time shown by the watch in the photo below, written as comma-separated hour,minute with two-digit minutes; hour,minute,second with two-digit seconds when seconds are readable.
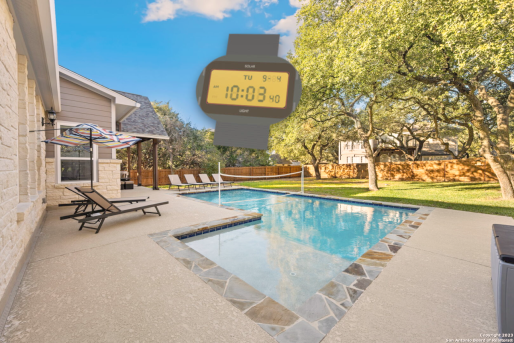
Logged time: 10,03,40
